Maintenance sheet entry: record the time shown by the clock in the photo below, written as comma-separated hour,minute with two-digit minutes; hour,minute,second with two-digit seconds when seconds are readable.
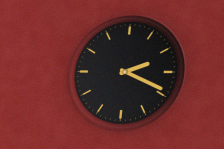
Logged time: 2,19
